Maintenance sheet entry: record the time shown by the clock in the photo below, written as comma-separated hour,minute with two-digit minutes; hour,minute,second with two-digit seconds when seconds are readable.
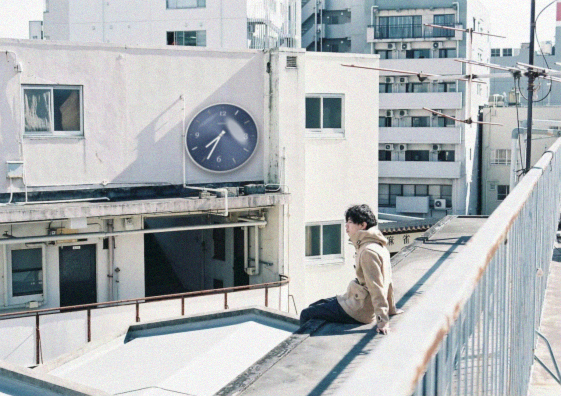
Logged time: 7,34
